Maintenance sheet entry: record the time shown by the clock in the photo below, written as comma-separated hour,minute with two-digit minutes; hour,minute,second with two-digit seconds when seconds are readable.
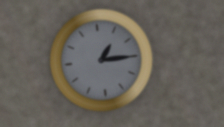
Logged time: 1,15
